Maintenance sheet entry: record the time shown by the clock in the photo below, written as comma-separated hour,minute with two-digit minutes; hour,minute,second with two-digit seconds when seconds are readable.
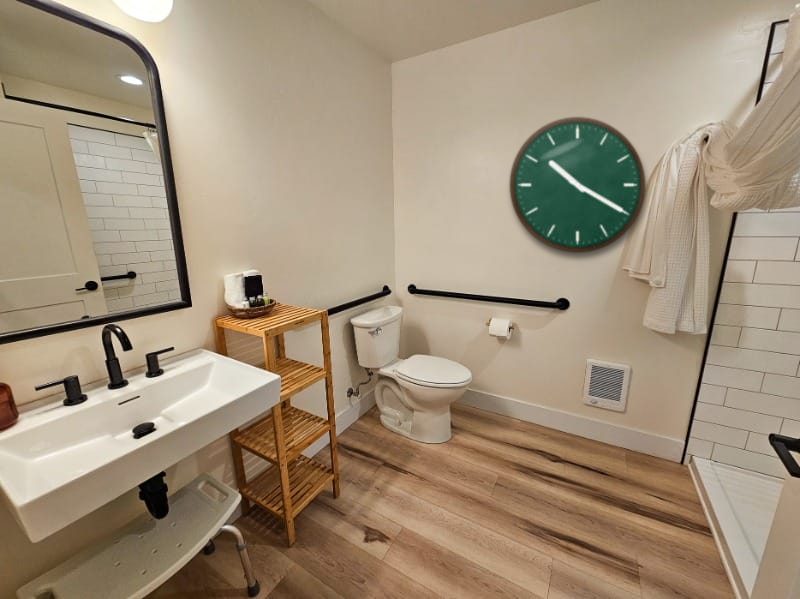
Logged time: 10,20
